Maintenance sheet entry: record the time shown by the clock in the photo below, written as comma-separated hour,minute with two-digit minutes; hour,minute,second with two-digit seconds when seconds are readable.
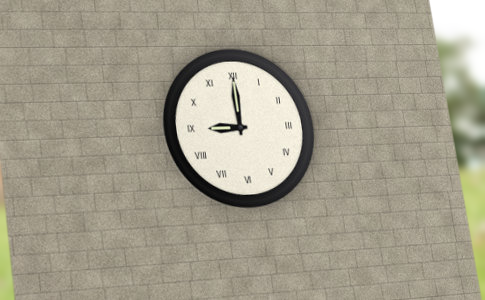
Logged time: 9,00
